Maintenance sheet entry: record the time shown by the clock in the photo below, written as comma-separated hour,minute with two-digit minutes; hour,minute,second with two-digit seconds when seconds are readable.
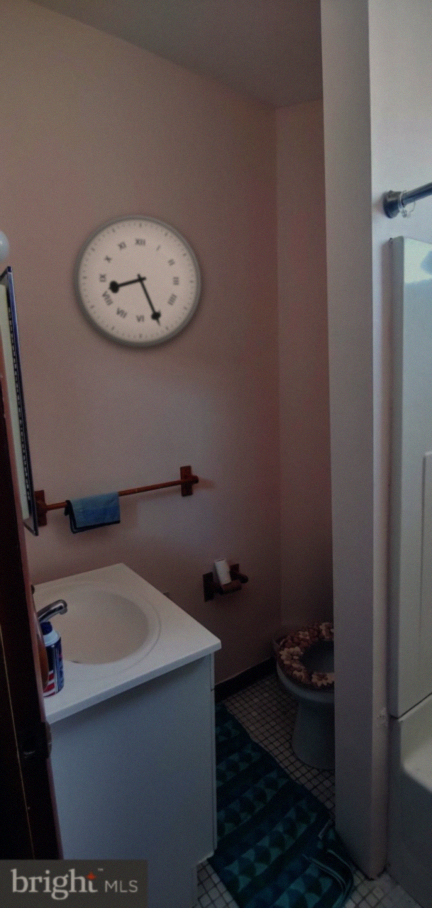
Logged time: 8,26
